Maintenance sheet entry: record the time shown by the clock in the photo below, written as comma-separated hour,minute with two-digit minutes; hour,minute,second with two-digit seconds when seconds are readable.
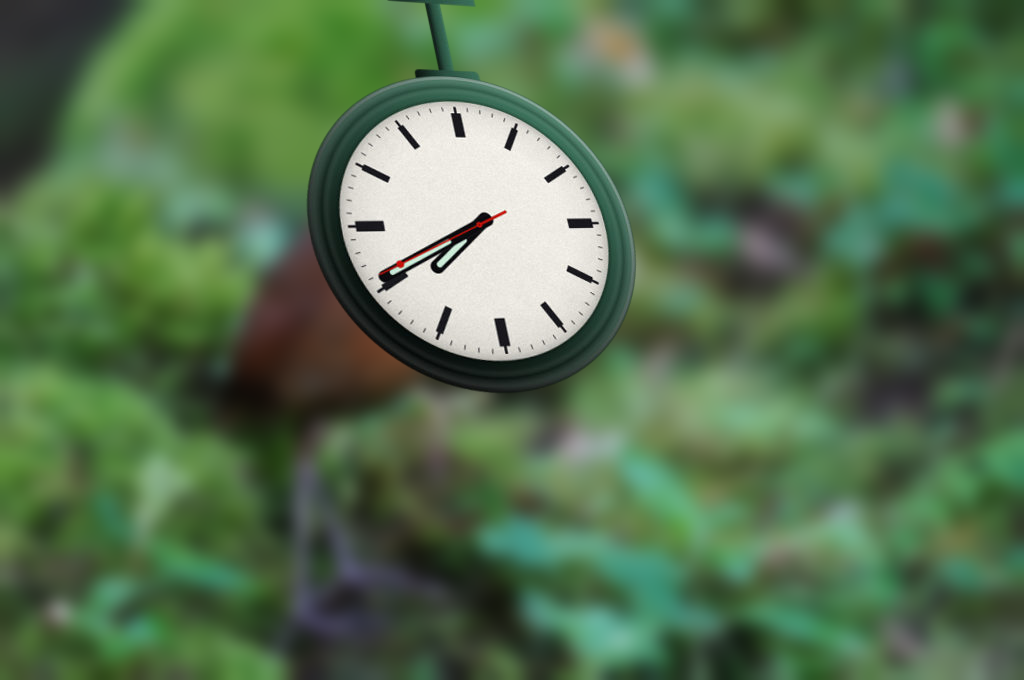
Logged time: 7,40,41
